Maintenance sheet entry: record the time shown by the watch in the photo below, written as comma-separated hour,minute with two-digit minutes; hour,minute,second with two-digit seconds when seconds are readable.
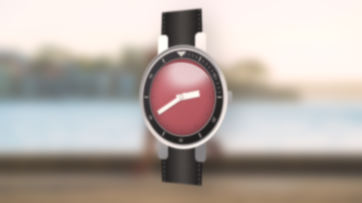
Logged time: 2,40
